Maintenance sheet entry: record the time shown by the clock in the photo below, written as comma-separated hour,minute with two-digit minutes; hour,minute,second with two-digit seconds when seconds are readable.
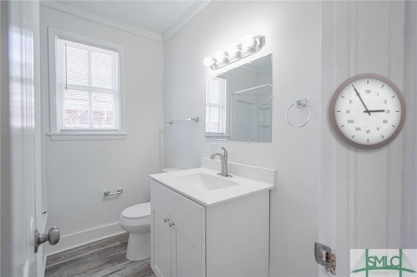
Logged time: 2,55
